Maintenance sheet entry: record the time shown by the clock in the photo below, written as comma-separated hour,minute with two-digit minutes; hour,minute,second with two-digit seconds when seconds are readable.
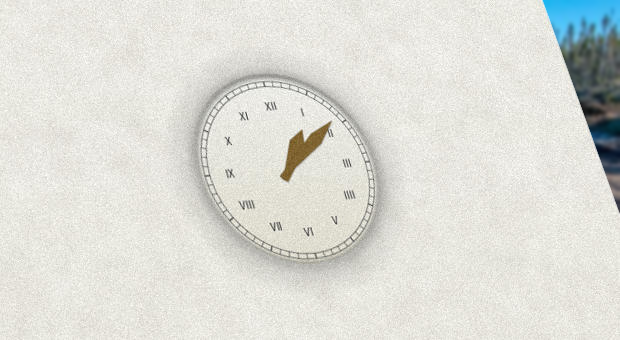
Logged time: 1,09
